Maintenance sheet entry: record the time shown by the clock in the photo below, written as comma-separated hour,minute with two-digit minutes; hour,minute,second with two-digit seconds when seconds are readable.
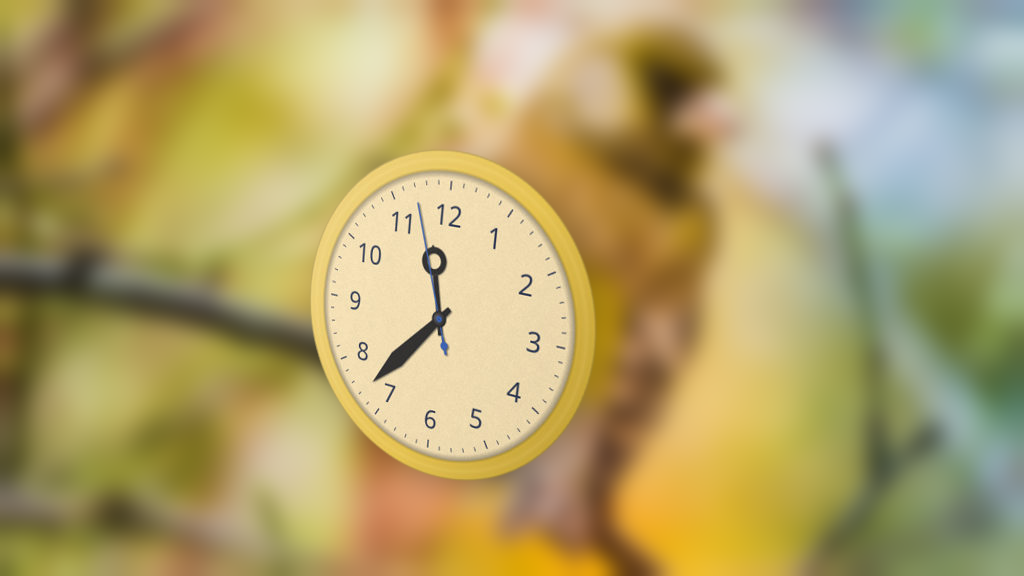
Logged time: 11,36,57
